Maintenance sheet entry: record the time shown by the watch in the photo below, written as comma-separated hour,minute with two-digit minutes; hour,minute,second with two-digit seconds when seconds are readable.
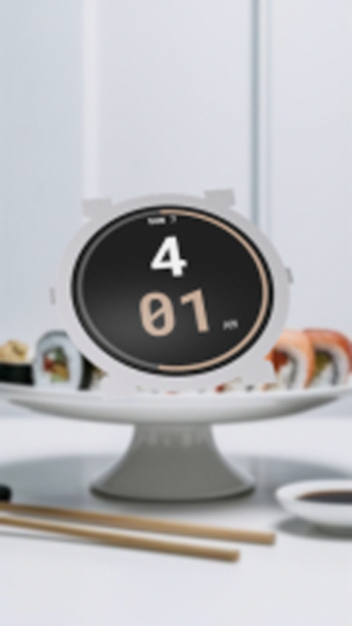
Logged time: 4,01
